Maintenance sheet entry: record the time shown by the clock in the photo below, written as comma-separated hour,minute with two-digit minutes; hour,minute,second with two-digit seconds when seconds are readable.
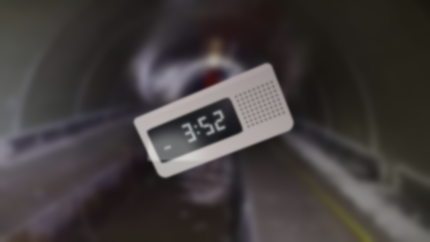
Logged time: 3,52
